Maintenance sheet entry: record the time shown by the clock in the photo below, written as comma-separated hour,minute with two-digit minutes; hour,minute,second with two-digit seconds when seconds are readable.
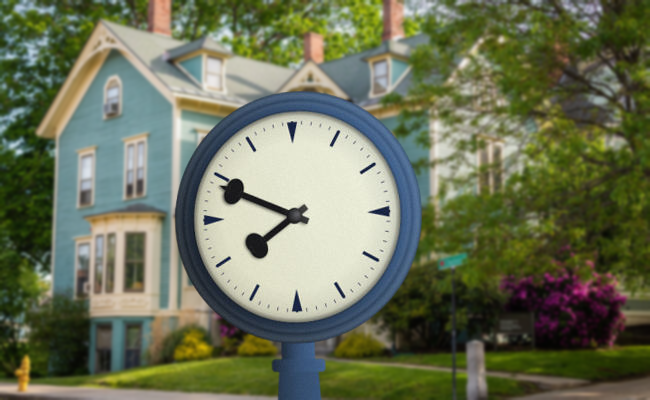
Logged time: 7,49
